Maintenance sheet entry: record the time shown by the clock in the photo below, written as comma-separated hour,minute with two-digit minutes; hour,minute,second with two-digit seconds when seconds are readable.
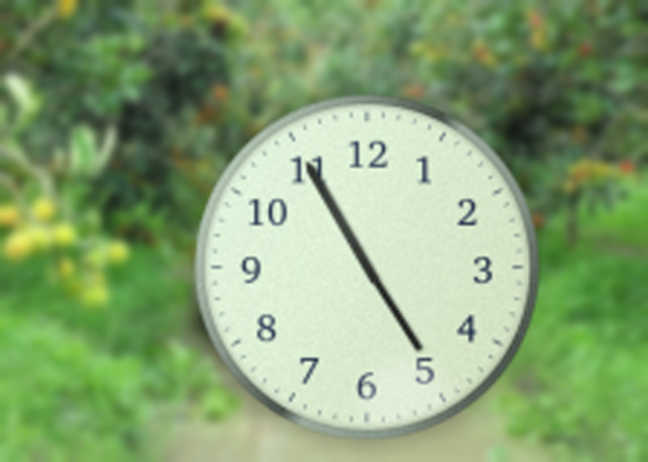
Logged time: 4,55
